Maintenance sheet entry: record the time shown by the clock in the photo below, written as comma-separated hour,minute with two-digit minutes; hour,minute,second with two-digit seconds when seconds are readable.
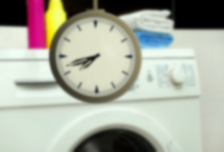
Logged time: 7,42
